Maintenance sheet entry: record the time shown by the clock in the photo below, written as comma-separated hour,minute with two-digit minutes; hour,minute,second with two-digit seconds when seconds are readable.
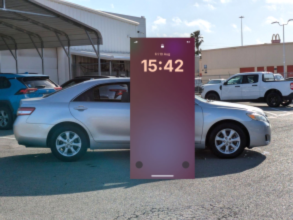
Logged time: 15,42
